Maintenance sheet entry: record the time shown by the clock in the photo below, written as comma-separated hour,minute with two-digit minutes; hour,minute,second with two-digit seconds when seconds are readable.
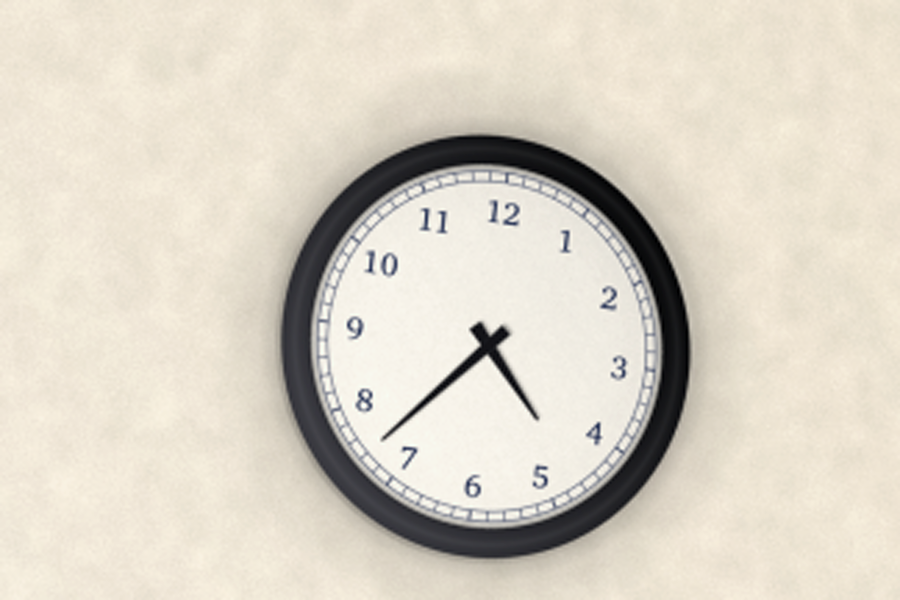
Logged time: 4,37
